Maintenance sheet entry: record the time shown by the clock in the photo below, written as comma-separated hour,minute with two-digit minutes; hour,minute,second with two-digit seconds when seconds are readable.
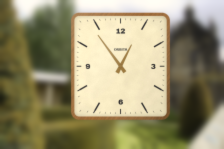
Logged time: 12,54
